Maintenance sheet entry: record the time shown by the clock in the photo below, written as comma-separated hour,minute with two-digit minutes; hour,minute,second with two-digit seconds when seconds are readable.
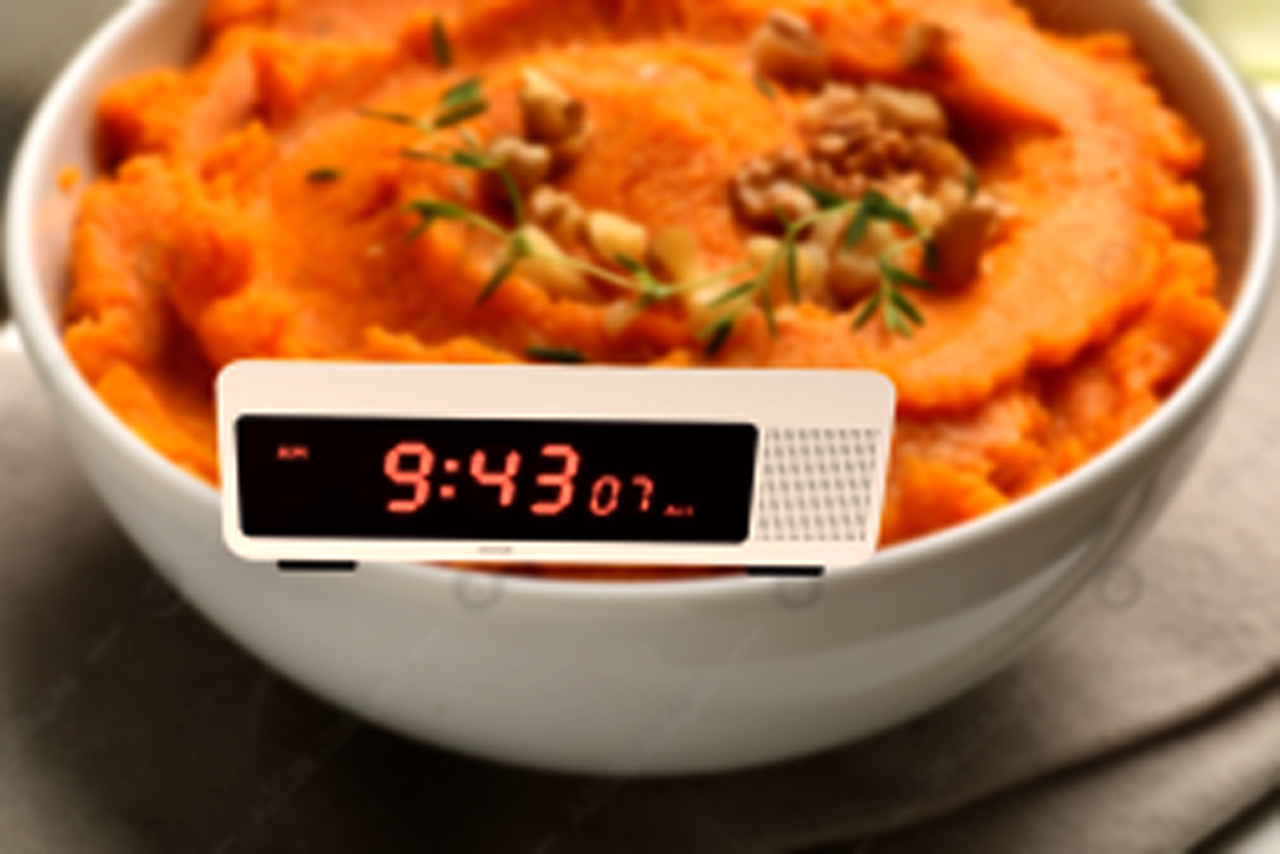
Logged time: 9,43,07
